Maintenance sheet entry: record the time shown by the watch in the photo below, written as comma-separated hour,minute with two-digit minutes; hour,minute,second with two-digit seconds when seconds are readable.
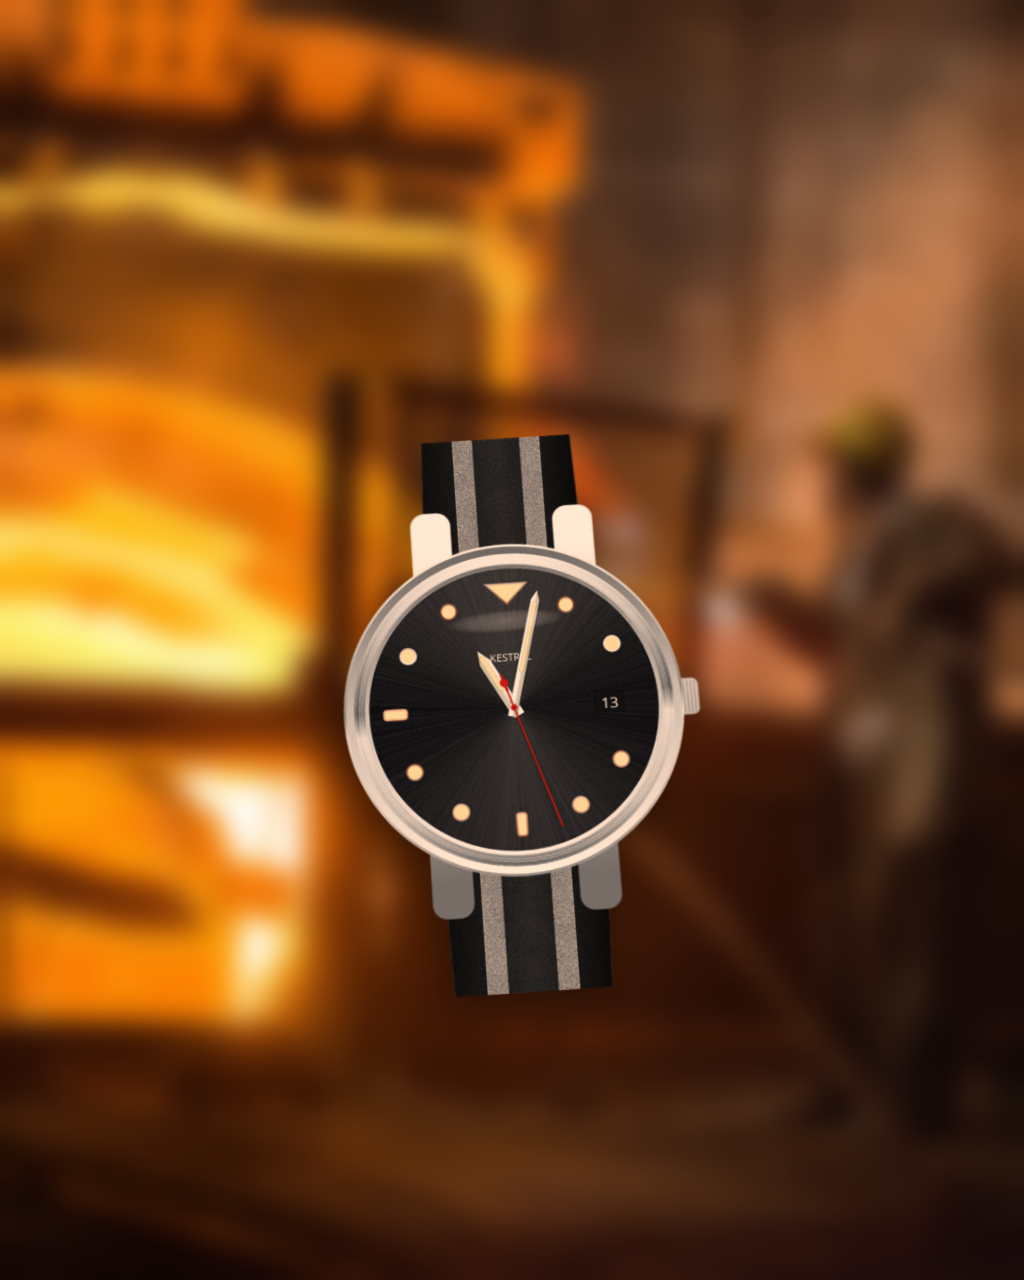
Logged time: 11,02,27
